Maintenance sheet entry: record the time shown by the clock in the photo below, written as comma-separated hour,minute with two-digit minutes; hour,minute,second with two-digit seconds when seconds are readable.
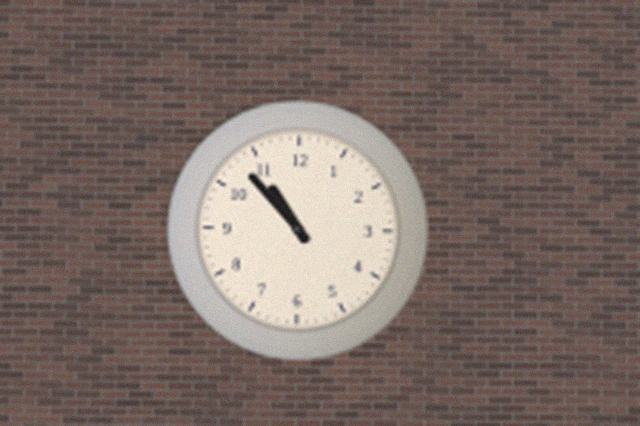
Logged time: 10,53
